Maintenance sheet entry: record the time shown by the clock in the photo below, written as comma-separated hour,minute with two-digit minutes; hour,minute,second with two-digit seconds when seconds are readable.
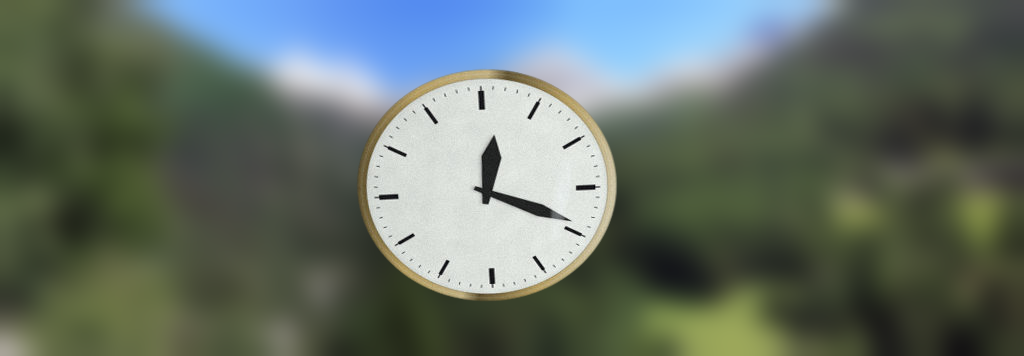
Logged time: 12,19
